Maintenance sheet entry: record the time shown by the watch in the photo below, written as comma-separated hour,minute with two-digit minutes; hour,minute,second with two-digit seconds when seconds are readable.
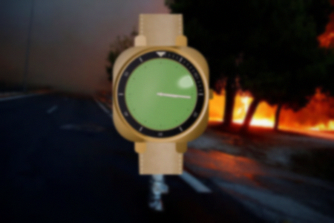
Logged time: 3,16
